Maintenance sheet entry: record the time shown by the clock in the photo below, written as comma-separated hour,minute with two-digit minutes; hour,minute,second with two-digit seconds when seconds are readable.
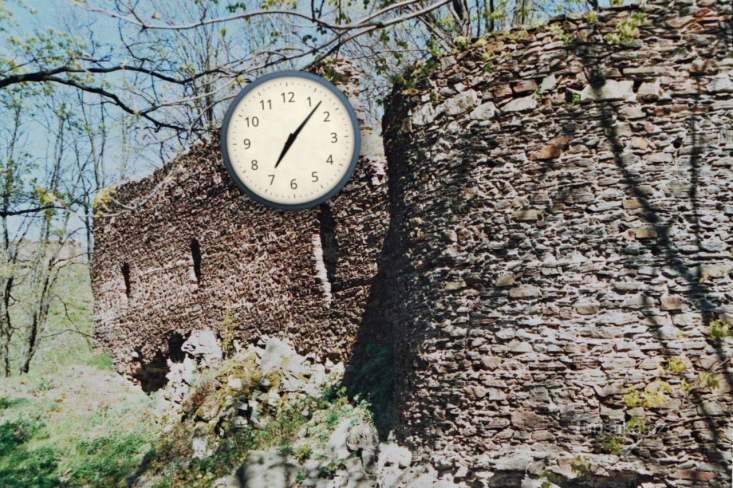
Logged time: 7,07
